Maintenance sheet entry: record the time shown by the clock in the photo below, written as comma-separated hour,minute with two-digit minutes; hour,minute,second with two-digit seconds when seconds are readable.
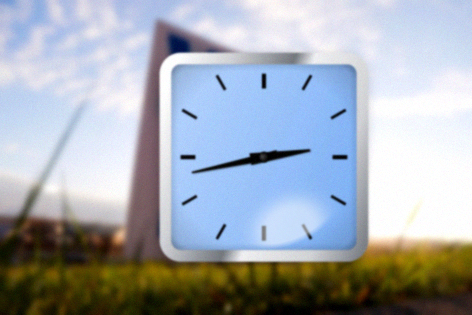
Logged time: 2,43
